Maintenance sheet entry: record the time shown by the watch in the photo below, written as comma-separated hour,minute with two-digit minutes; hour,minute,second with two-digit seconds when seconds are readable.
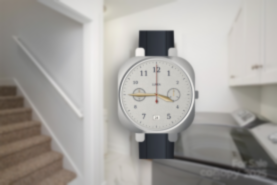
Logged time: 3,45
